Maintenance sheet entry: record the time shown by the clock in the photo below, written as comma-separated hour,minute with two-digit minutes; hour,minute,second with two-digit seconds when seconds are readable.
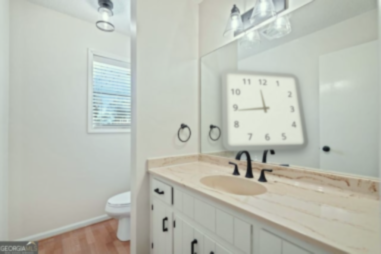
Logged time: 11,44
